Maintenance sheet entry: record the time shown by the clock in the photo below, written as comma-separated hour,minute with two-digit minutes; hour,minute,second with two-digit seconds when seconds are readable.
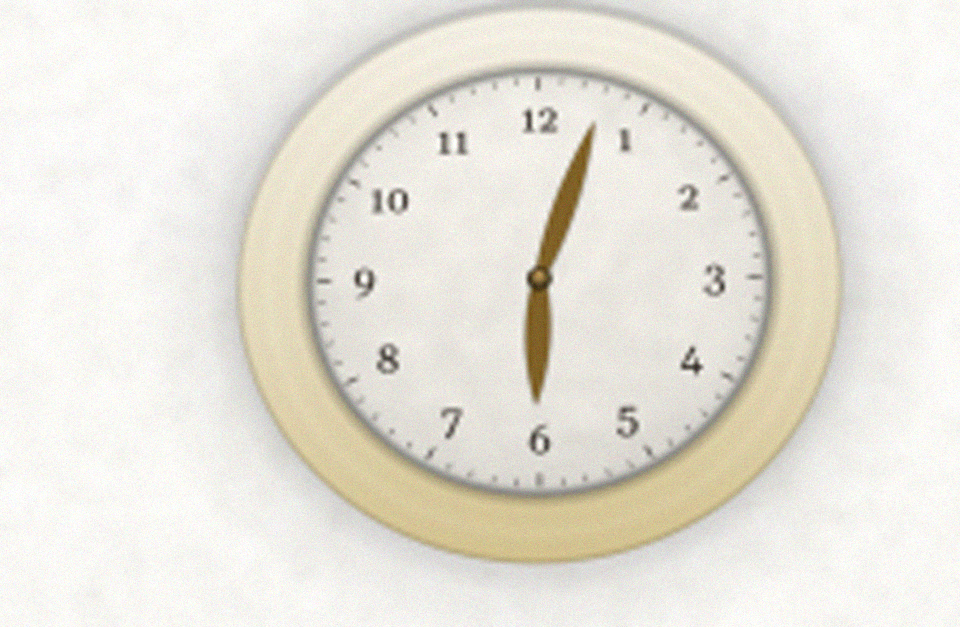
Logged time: 6,03
